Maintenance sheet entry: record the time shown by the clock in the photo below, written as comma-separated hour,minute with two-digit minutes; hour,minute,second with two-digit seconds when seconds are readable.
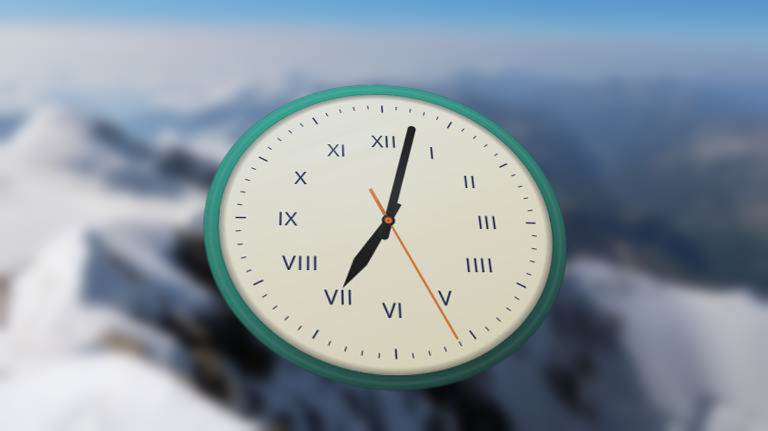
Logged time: 7,02,26
